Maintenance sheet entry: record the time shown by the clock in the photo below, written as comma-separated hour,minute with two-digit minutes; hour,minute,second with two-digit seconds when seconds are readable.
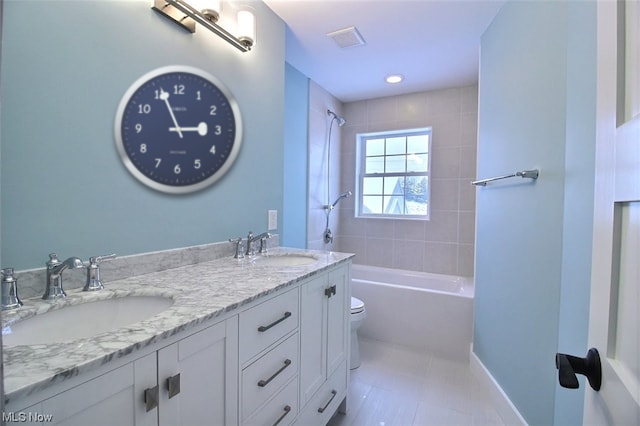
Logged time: 2,56
